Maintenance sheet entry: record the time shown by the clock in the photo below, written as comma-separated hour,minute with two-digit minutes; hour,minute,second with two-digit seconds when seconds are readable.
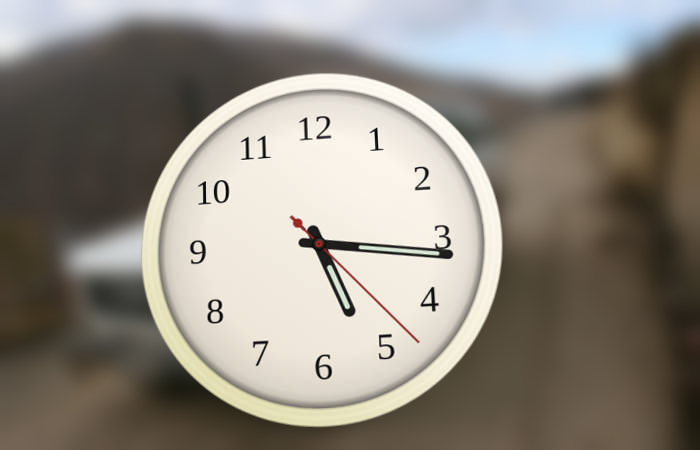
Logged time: 5,16,23
